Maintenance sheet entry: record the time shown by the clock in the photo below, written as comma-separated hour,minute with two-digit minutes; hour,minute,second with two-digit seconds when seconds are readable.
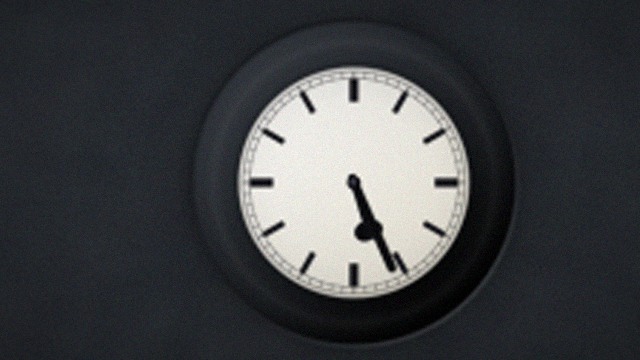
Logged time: 5,26
